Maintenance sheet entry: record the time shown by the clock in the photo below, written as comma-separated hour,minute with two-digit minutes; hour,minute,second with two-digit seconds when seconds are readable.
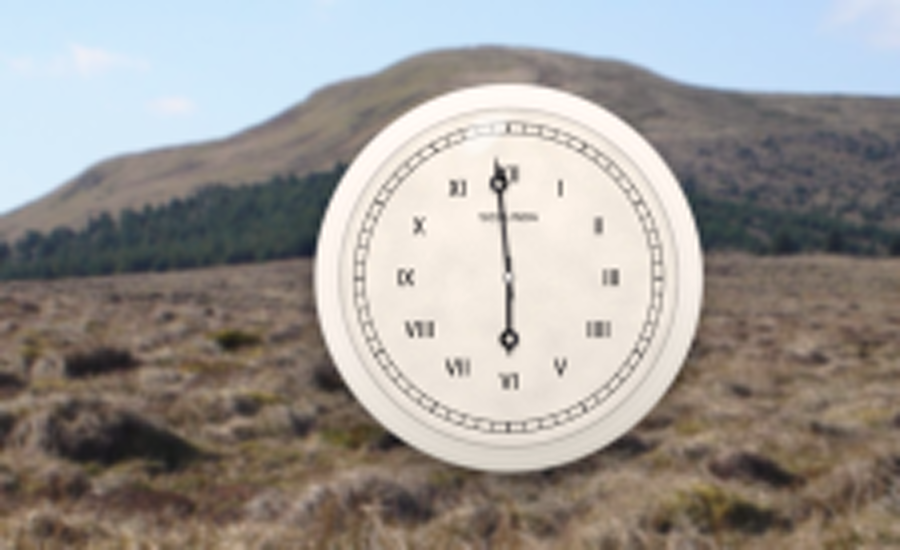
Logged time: 5,59
